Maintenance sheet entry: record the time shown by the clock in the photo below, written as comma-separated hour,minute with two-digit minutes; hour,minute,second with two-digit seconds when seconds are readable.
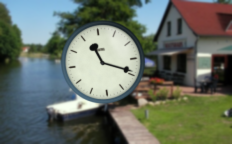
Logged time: 11,19
